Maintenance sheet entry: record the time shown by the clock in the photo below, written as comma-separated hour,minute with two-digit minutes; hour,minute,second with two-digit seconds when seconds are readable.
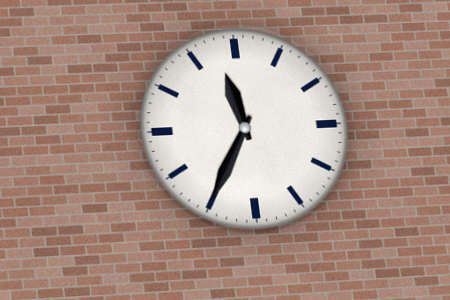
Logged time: 11,35
